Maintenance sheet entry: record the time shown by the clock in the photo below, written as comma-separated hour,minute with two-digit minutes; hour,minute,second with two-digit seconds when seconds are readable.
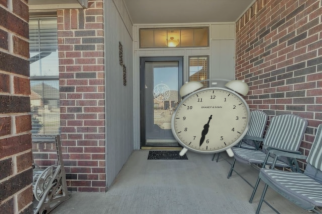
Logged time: 6,32
